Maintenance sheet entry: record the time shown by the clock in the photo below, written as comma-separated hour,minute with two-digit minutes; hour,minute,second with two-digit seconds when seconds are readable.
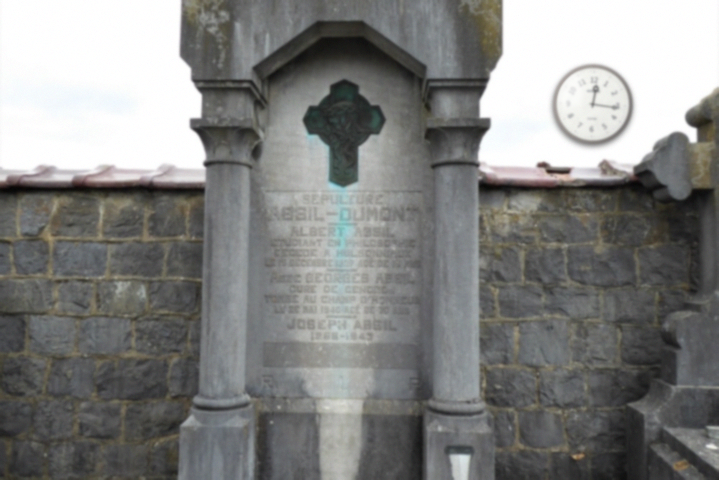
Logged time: 12,16
